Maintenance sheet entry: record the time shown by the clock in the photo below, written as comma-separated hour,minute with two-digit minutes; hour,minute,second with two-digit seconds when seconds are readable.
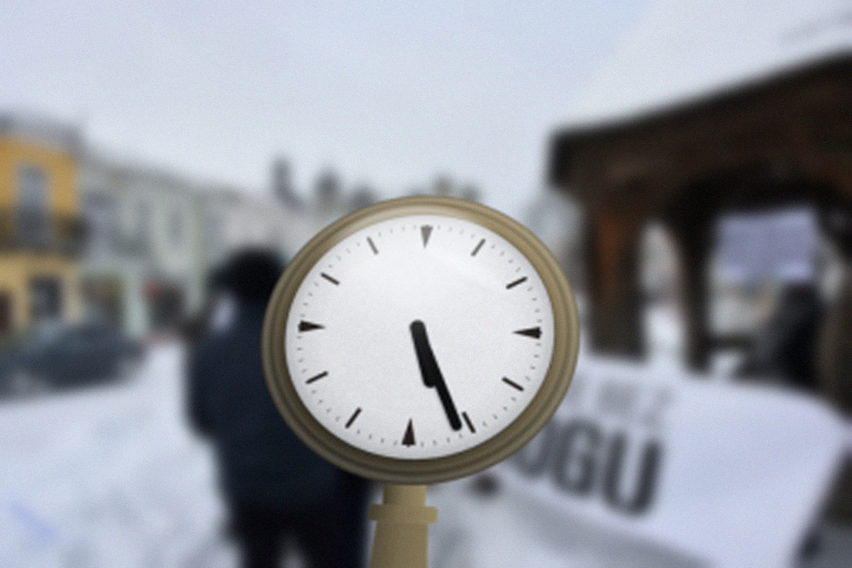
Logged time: 5,26
